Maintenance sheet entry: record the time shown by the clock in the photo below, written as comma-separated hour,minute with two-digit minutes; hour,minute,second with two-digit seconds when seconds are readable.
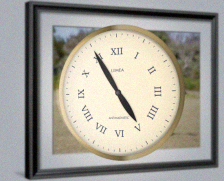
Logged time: 4,55
